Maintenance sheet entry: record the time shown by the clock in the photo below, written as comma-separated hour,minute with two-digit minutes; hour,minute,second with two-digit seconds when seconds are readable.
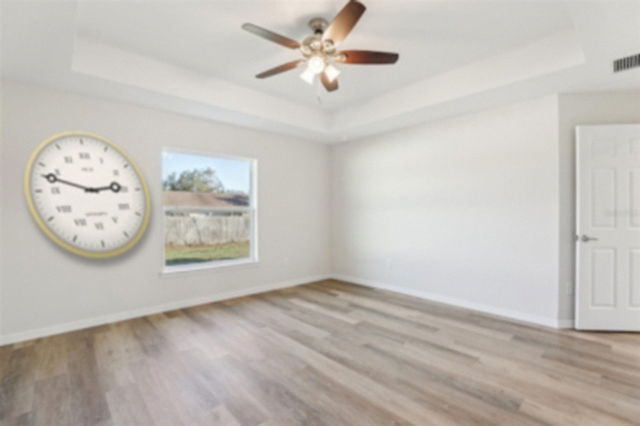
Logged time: 2,48
